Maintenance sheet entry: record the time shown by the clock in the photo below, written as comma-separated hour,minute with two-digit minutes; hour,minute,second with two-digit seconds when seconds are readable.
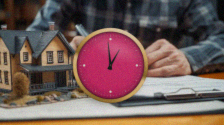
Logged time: 12,59
